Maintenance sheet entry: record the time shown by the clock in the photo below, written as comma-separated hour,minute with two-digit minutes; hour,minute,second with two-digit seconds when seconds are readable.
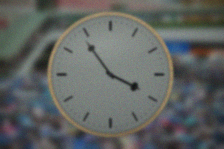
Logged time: 3,54
